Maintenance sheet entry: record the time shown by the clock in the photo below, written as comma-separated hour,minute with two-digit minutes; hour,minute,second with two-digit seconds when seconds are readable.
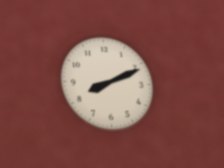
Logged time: 8,11
